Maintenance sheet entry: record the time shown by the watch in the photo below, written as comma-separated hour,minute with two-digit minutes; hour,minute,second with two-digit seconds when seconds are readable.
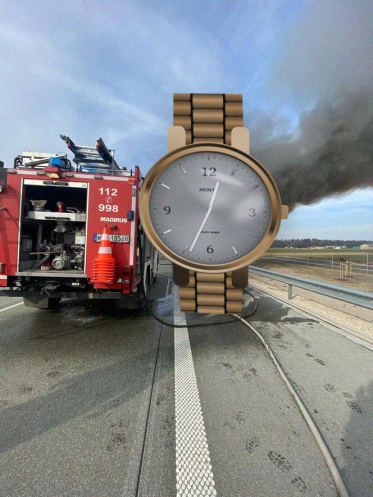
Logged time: 12,34
